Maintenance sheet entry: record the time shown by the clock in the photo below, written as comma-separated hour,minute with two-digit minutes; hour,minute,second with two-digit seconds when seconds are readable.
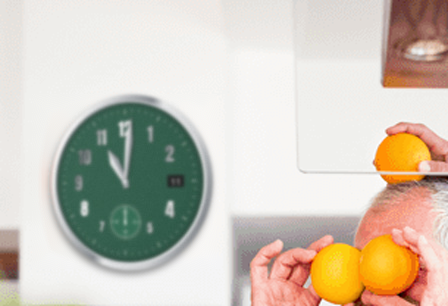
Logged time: 11,01
